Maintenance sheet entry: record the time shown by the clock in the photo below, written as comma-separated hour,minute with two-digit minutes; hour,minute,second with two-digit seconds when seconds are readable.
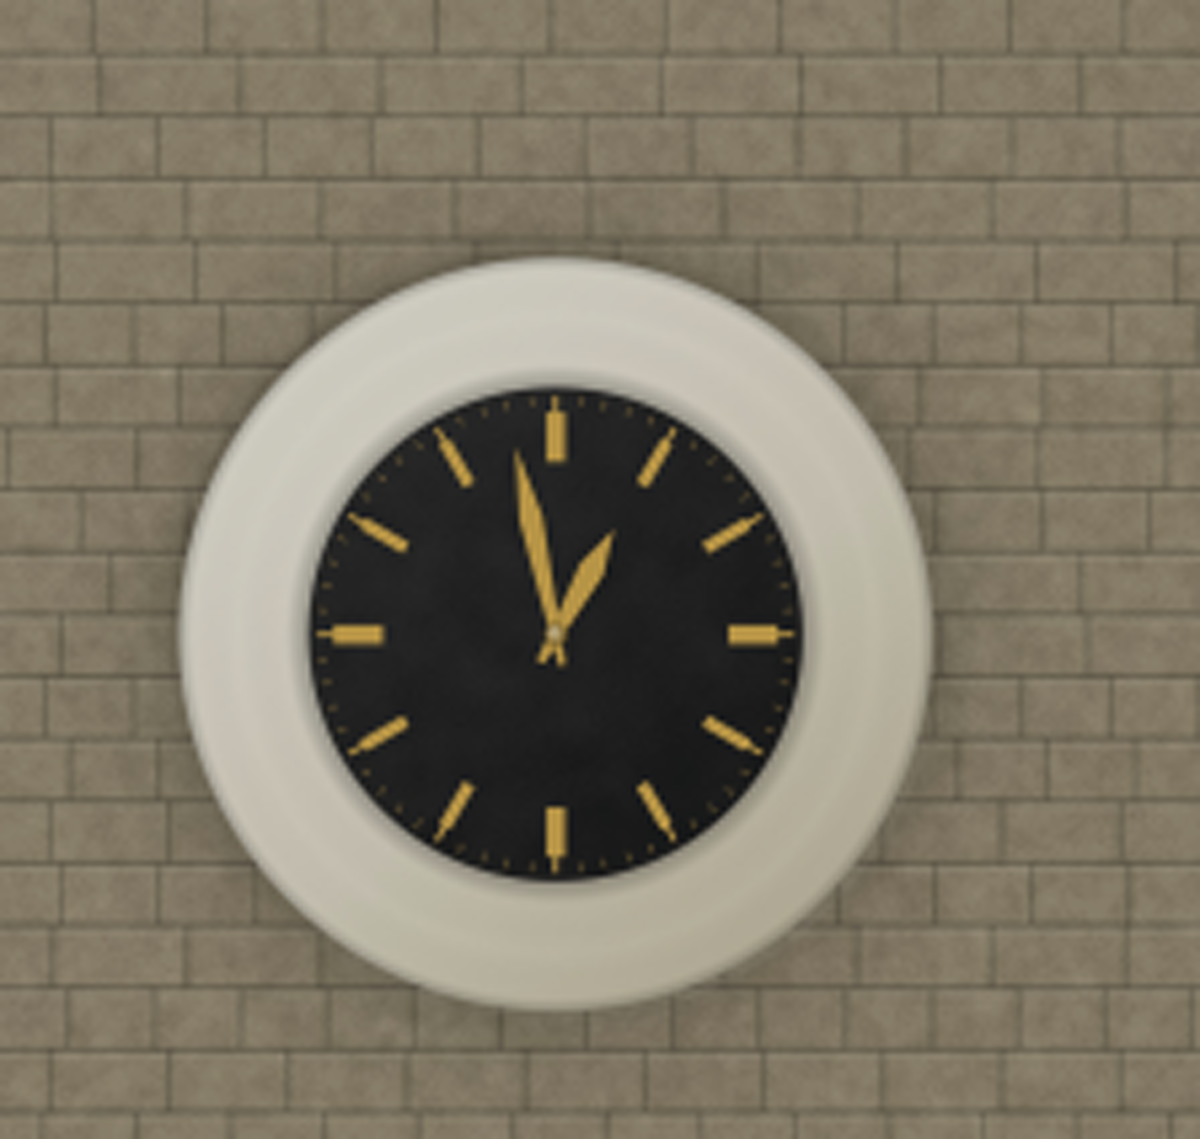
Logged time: 12,58
